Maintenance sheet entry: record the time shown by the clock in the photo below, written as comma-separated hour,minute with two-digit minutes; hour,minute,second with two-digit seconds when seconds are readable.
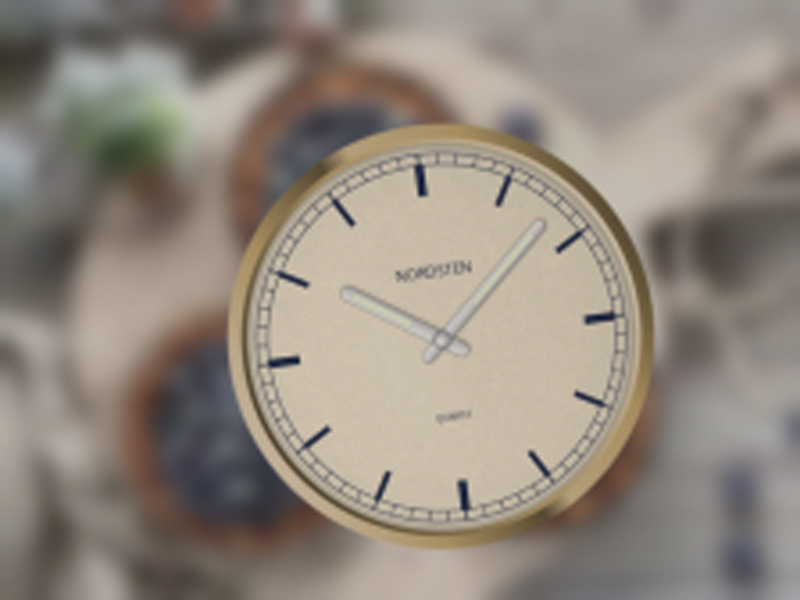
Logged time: 10,08
